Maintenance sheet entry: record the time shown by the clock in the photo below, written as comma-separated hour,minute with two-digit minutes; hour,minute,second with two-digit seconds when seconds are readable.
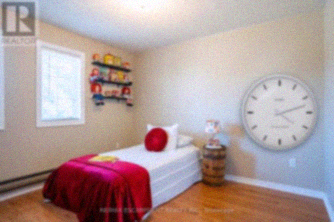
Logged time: 4,12
